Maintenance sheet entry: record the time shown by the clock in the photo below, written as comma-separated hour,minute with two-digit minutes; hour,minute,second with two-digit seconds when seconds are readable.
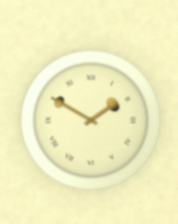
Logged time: 1,50
